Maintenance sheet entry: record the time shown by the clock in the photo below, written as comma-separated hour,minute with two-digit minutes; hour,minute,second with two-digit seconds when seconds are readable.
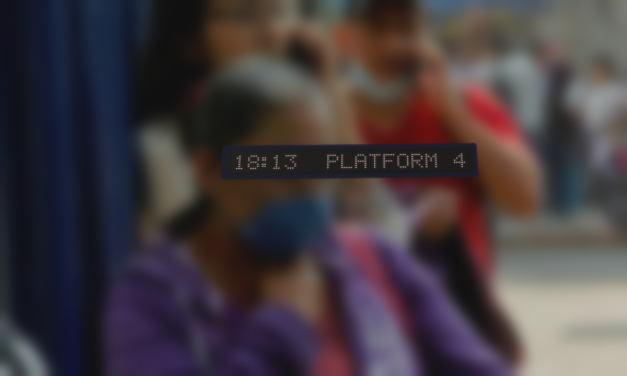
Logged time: 18,13
